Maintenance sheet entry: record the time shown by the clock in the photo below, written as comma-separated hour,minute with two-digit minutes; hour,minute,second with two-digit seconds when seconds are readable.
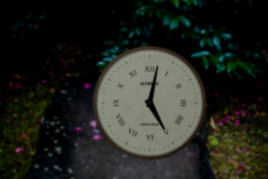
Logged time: 5,02
